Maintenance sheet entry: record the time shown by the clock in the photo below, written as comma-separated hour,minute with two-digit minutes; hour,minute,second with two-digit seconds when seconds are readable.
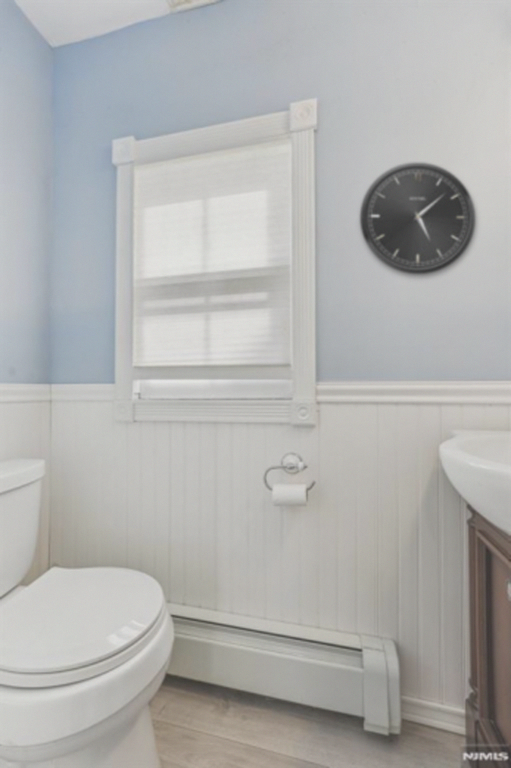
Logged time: 5,08
